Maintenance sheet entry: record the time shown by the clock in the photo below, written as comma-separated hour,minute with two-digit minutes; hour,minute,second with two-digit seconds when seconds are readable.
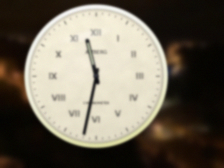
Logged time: 11,32
